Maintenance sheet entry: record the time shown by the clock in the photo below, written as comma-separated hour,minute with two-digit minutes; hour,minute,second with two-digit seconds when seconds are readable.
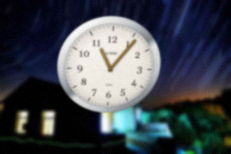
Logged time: 11,06
